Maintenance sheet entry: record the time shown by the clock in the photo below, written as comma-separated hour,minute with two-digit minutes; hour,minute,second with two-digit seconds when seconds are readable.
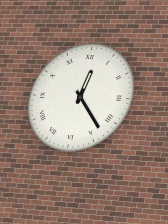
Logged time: 12,23
